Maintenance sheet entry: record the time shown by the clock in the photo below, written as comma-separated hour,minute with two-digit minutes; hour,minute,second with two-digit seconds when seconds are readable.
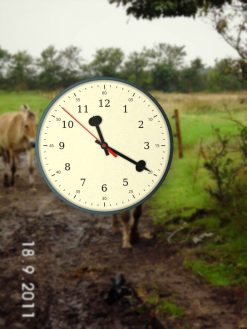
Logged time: 11,19,52
